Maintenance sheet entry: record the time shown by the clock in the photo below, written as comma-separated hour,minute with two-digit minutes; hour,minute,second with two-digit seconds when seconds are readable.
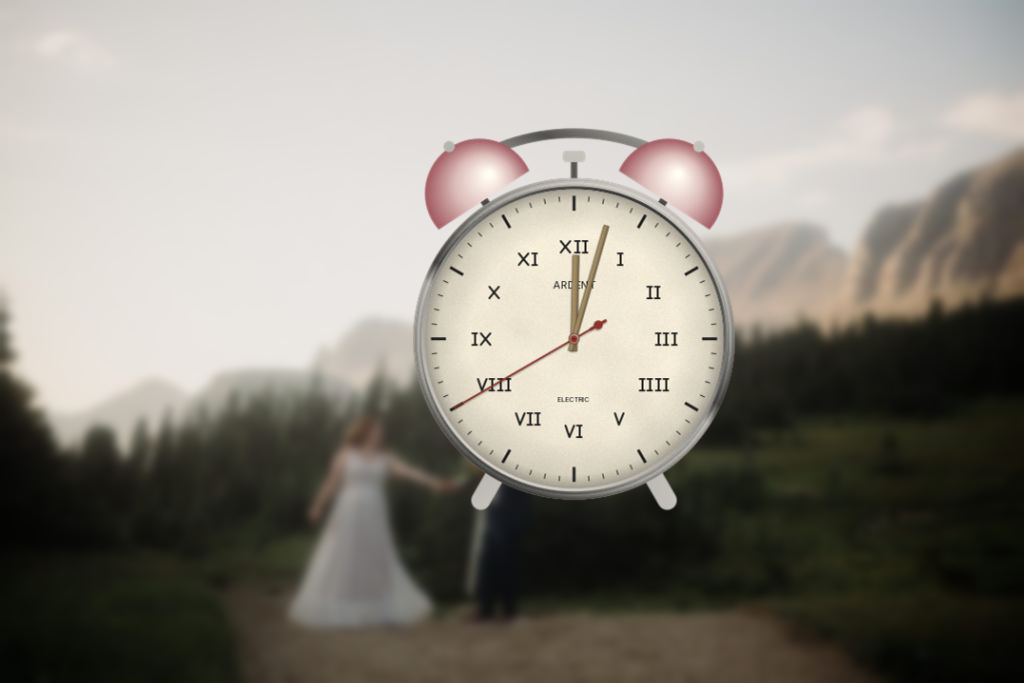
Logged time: 12,02,40
